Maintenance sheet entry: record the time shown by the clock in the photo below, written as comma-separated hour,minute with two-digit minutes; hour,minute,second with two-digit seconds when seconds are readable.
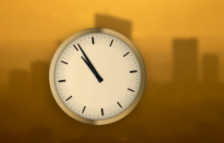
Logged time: 10,56
